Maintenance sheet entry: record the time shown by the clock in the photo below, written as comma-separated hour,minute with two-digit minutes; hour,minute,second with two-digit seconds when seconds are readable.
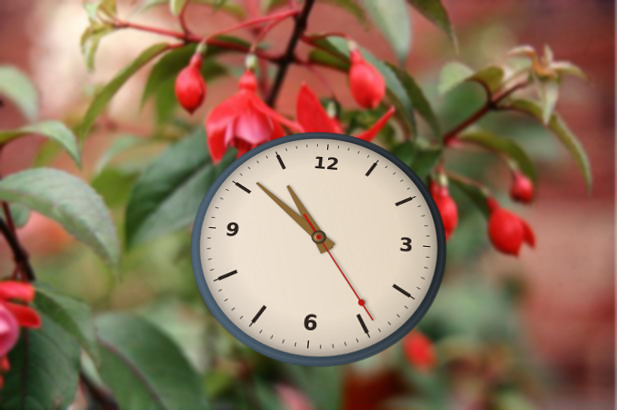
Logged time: 10,51,24
